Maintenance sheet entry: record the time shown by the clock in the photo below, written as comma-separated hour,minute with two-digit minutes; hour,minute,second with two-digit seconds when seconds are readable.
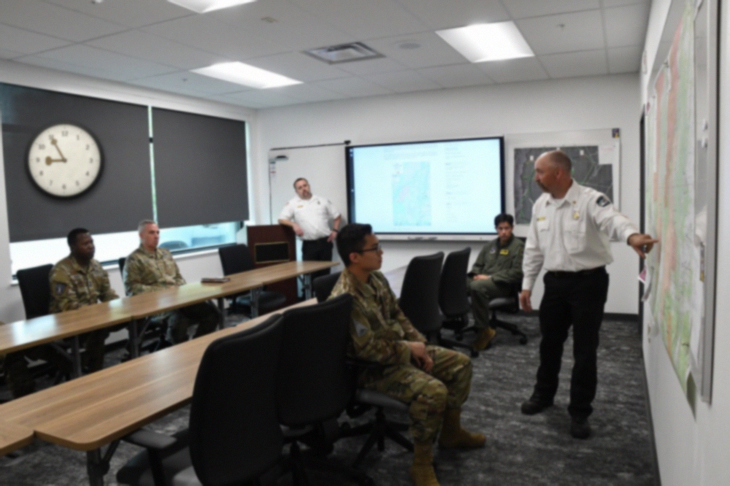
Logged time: 8,55
